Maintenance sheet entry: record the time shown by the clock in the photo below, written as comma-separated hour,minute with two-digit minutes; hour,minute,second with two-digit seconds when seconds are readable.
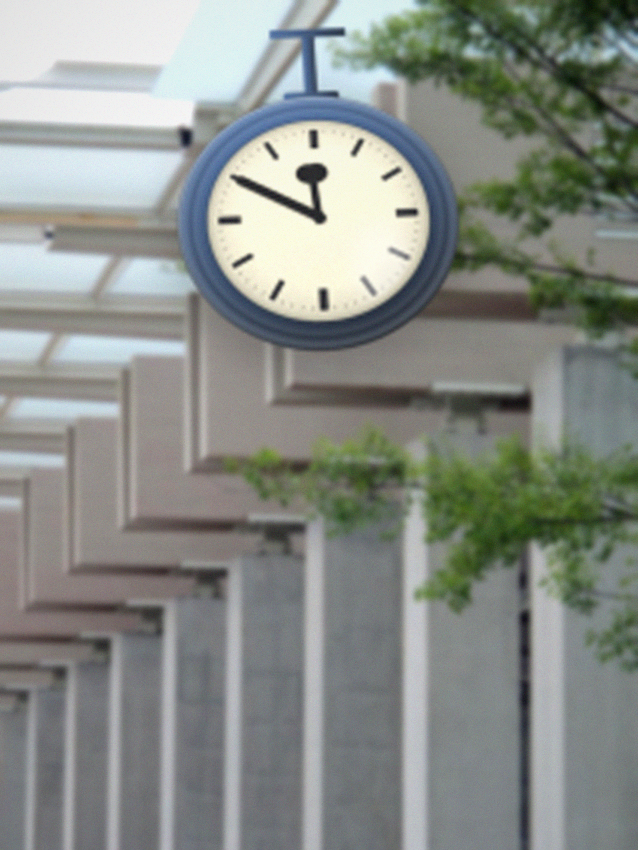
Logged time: 11,50
